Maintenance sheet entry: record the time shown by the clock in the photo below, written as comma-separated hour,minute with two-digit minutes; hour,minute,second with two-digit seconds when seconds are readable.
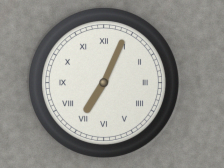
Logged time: 7,04
